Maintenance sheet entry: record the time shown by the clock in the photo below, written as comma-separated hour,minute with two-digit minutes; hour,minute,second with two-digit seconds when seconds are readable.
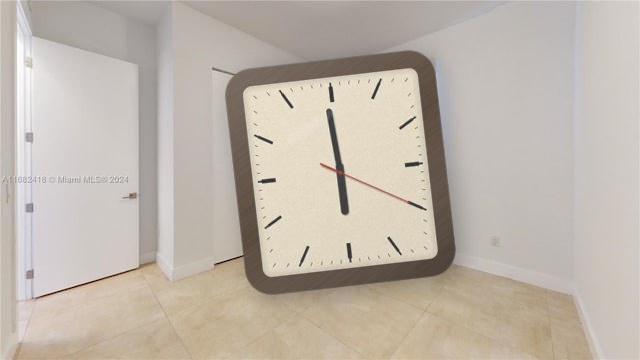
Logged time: 5,59,20
